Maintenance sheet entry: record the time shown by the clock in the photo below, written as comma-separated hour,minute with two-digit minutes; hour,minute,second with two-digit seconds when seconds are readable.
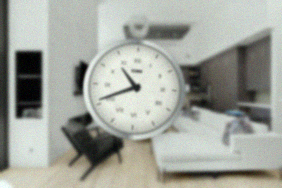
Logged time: 10,41
